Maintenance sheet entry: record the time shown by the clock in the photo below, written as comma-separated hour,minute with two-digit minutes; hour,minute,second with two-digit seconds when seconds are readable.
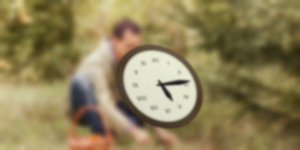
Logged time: 5,14
